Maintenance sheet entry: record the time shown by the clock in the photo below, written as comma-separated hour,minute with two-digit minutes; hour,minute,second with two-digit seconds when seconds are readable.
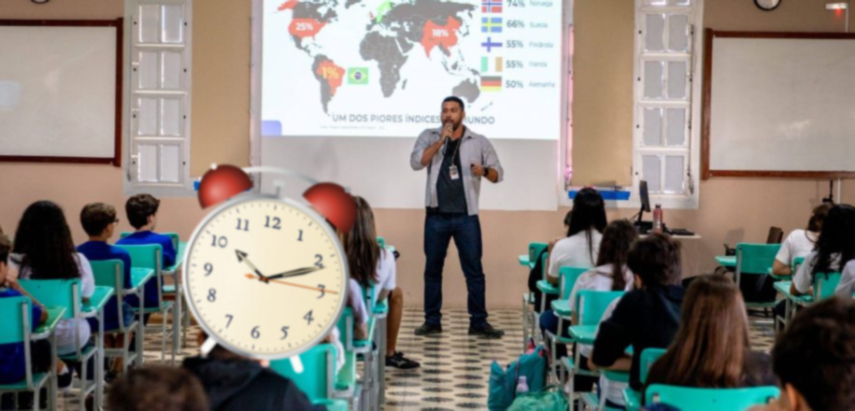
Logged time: 10,11,15
